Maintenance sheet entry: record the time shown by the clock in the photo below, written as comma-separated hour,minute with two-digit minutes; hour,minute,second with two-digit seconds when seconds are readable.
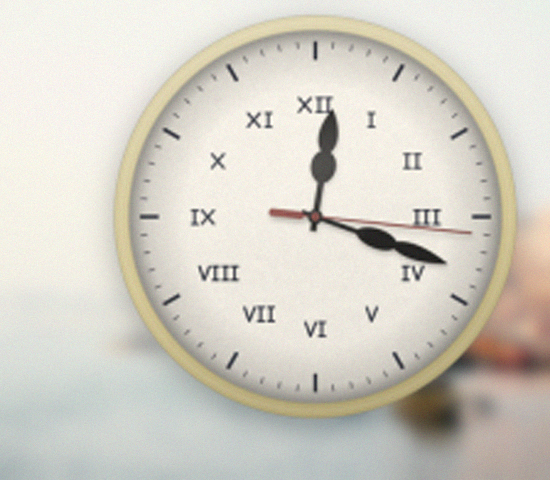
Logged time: 12,18,16
